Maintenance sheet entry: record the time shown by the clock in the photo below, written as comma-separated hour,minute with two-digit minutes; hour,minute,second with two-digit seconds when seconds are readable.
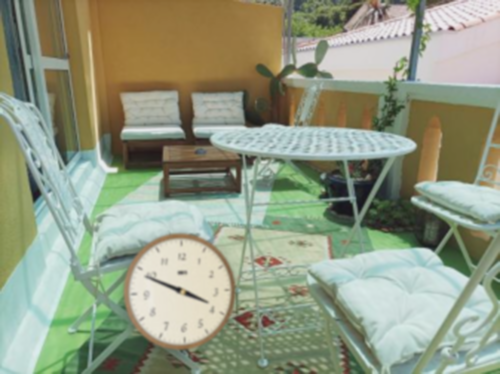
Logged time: 3,49
